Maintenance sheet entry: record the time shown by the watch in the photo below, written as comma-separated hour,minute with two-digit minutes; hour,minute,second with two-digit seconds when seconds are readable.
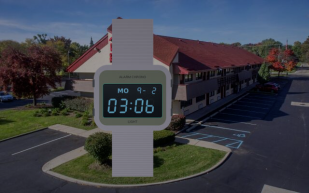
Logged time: 3,06
